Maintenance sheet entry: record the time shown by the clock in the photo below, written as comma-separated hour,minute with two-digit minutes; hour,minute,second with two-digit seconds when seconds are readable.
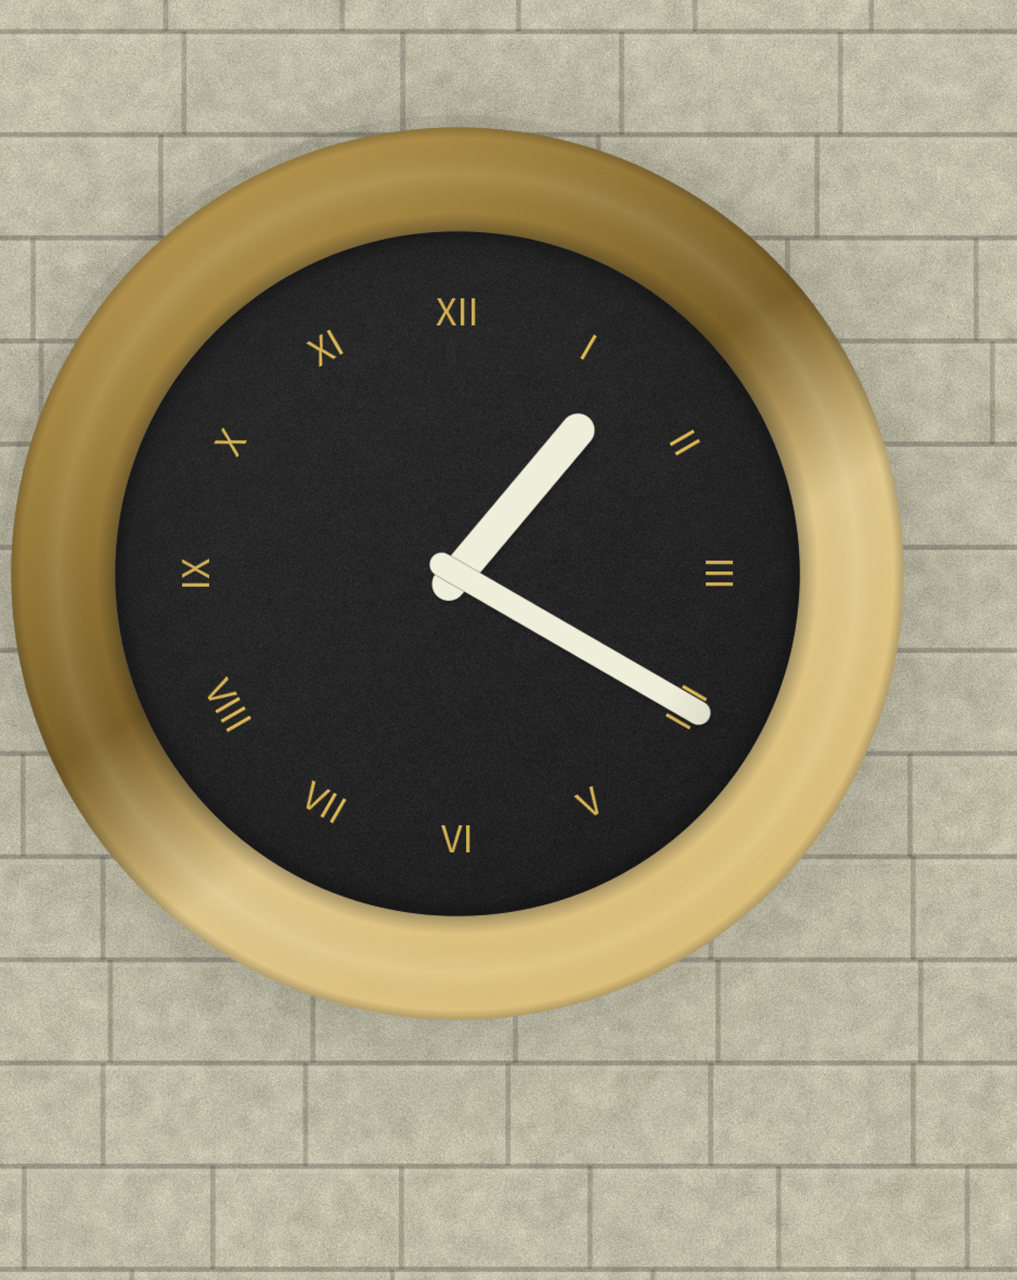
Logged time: 1,20
